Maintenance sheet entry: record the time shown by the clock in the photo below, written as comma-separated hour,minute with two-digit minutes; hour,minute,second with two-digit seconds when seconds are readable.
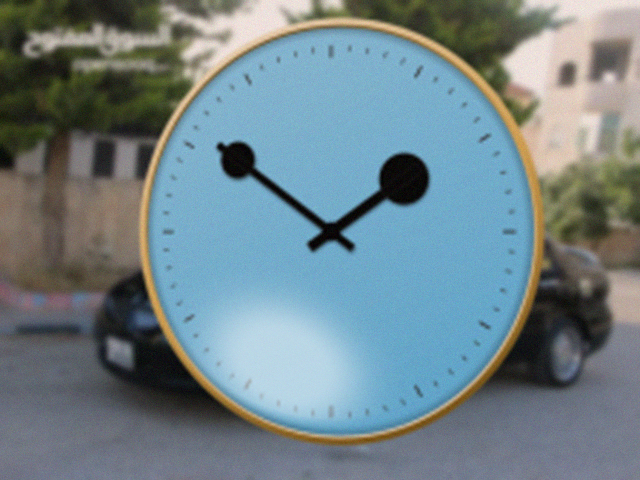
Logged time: 1,51
